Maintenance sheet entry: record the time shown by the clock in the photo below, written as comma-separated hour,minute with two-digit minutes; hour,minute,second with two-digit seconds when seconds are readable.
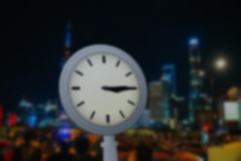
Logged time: 3,15
